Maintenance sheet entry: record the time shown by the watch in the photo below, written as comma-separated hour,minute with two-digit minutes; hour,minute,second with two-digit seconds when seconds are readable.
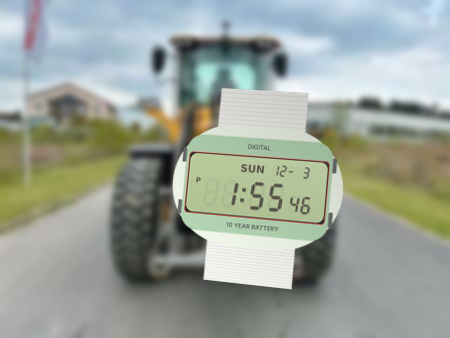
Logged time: 1,55,46
